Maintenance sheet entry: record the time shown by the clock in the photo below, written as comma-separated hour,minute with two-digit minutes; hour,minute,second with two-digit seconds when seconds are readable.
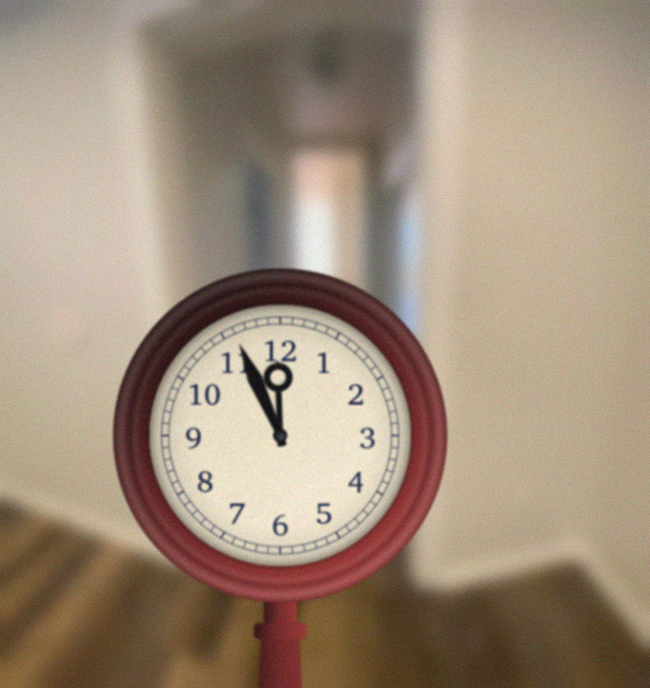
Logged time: 11,56
